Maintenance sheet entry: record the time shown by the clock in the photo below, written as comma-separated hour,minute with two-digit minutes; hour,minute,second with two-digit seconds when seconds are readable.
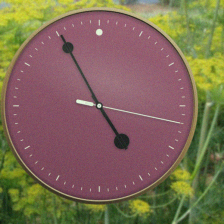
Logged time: 4,55,17
